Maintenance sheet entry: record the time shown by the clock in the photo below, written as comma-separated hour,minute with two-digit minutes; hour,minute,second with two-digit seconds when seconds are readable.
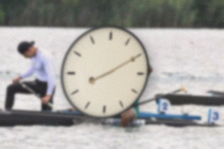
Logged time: 8,10
